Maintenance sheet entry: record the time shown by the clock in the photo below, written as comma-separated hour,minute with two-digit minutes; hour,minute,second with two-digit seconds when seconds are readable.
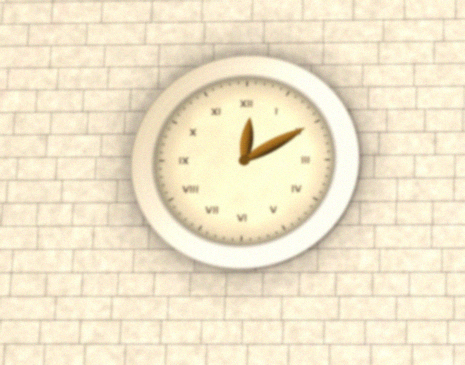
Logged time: 12,10
